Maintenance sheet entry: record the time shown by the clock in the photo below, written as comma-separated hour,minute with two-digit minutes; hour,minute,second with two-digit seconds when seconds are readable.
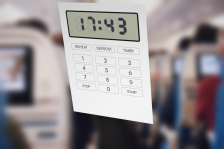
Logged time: 17,43
